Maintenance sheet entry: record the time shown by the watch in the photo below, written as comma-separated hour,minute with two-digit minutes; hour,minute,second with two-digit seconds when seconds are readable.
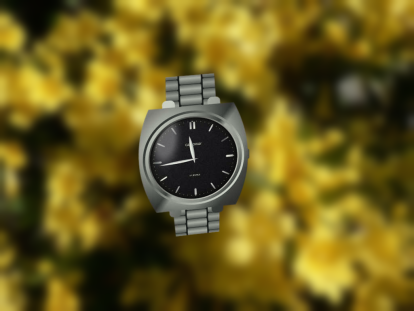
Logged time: 11,44
